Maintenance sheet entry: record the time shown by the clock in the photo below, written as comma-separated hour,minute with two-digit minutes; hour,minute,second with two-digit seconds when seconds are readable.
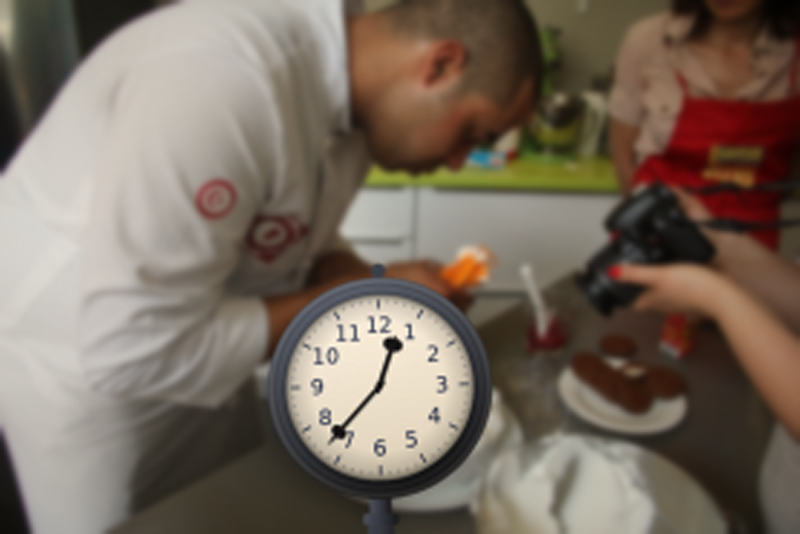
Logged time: 12,37
